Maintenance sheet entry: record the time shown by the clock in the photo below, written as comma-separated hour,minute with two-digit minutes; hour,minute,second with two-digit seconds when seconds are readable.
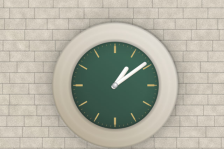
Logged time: 1,09
